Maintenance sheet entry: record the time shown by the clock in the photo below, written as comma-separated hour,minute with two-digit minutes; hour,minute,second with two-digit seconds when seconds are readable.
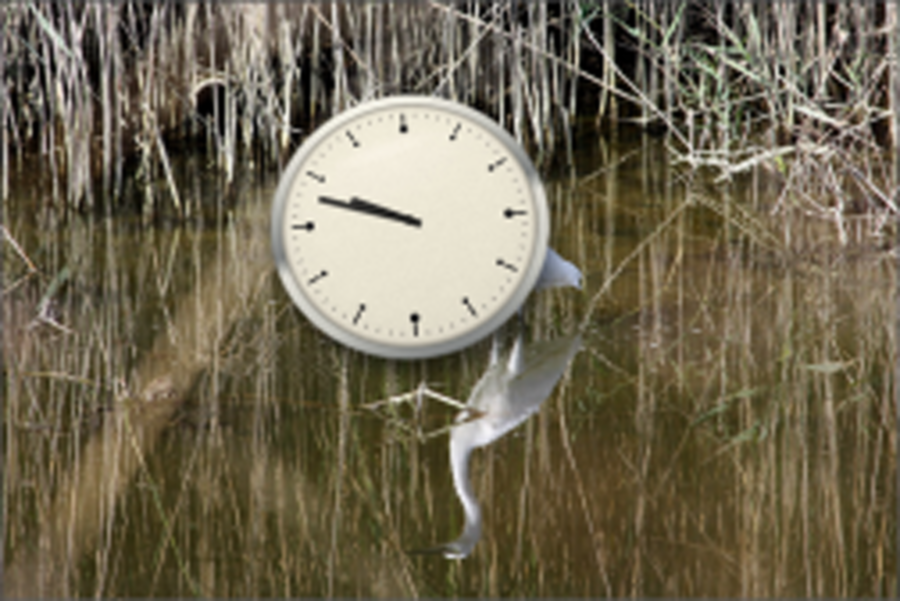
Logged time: 9,48
